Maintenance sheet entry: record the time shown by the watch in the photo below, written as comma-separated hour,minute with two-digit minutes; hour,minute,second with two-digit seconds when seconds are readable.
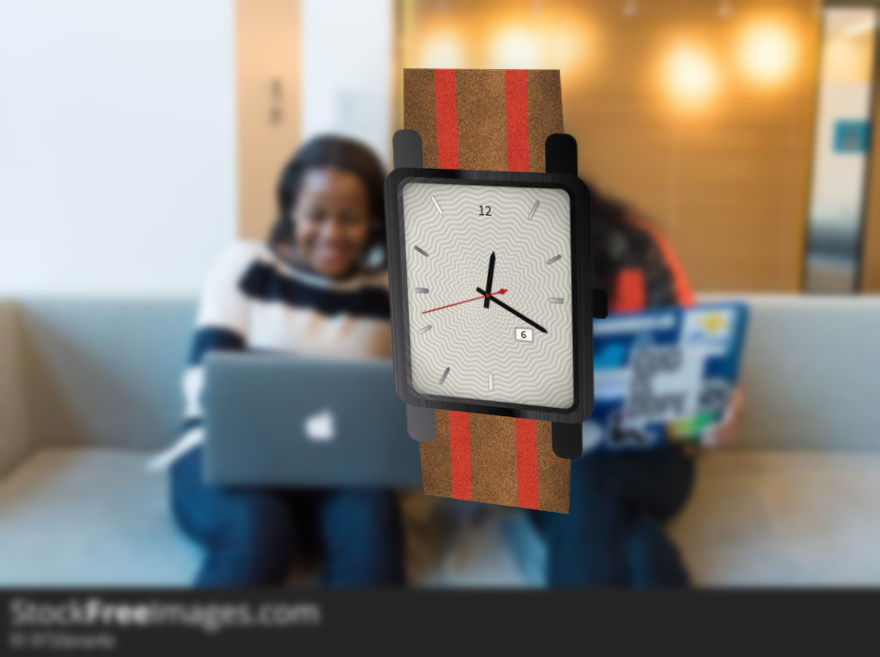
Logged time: 12,19,42
